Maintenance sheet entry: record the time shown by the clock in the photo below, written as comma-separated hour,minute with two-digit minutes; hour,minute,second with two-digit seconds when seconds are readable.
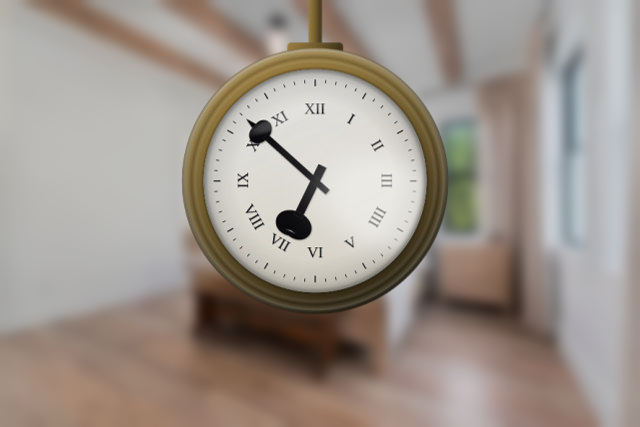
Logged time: 6,52
